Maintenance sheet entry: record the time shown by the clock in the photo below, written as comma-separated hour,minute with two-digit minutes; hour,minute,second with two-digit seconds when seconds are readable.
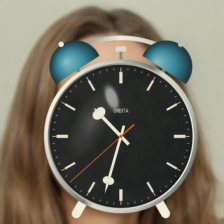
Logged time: 10,32,38
